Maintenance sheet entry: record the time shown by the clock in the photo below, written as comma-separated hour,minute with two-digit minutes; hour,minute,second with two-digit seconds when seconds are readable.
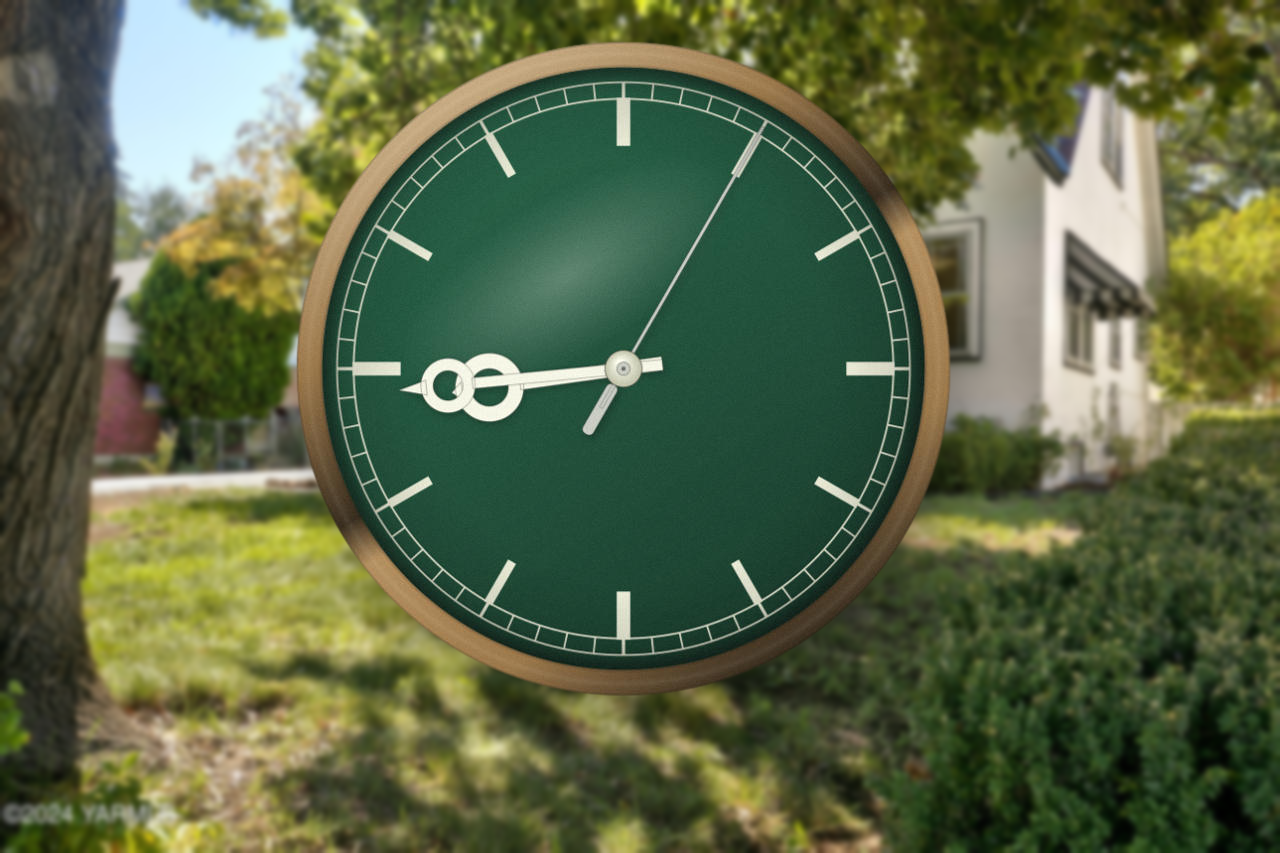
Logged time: 8,44,05
